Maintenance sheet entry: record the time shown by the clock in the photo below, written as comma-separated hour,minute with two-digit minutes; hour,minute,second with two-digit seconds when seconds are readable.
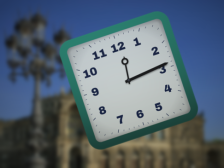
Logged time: 12,14
